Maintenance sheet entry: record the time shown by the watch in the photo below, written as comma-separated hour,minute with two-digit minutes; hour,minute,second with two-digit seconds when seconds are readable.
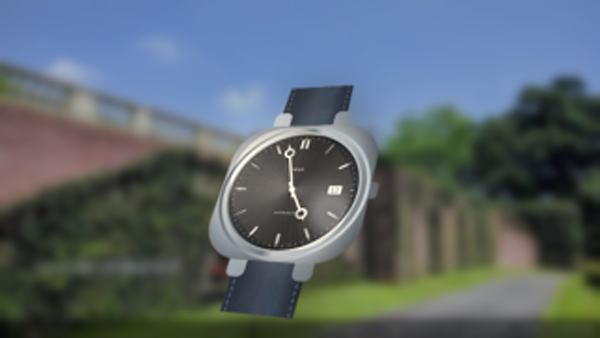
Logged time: 4,57
